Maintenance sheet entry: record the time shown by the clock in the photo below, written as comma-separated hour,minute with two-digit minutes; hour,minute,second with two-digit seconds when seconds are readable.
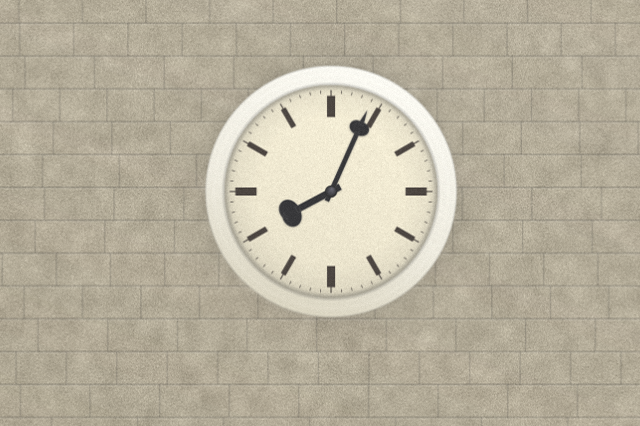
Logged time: 8,04
